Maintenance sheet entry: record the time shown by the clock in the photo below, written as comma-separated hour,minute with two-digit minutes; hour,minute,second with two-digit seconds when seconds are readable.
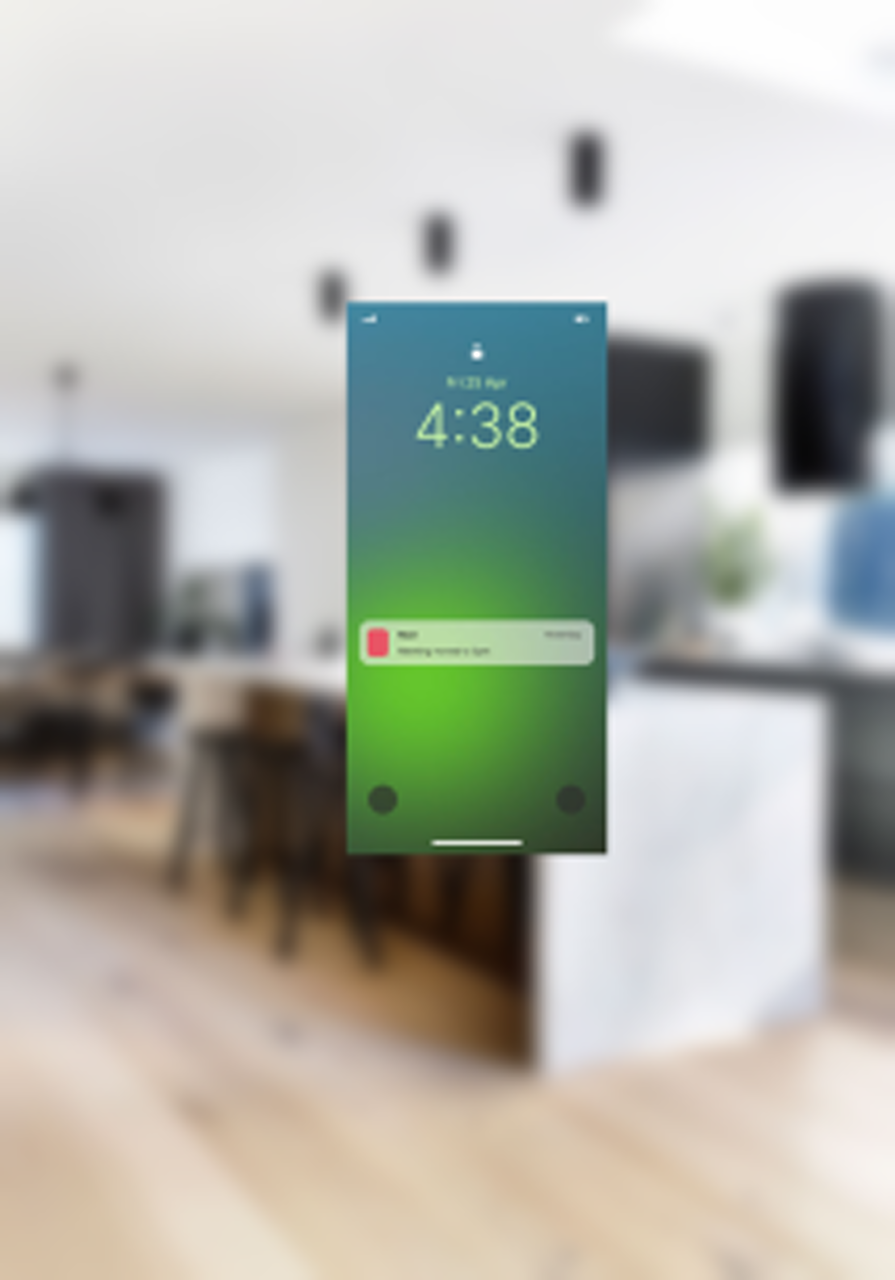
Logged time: 4,38
